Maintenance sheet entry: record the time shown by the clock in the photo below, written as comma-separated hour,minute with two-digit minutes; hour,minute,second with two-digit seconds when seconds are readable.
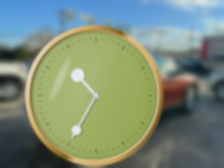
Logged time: 10,35
